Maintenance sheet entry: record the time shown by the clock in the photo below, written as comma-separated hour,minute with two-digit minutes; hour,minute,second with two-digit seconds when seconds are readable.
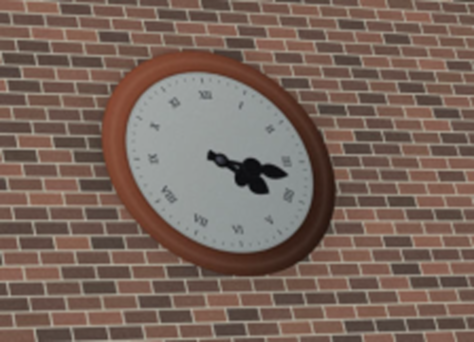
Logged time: 4,17
